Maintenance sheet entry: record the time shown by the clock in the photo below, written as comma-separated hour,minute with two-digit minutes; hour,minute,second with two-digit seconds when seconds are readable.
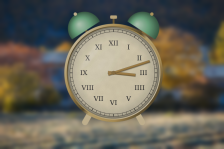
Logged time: 3,12
